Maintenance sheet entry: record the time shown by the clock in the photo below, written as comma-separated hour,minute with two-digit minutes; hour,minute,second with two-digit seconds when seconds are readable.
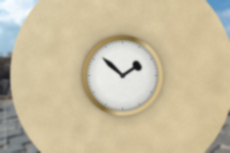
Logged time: 1,52
